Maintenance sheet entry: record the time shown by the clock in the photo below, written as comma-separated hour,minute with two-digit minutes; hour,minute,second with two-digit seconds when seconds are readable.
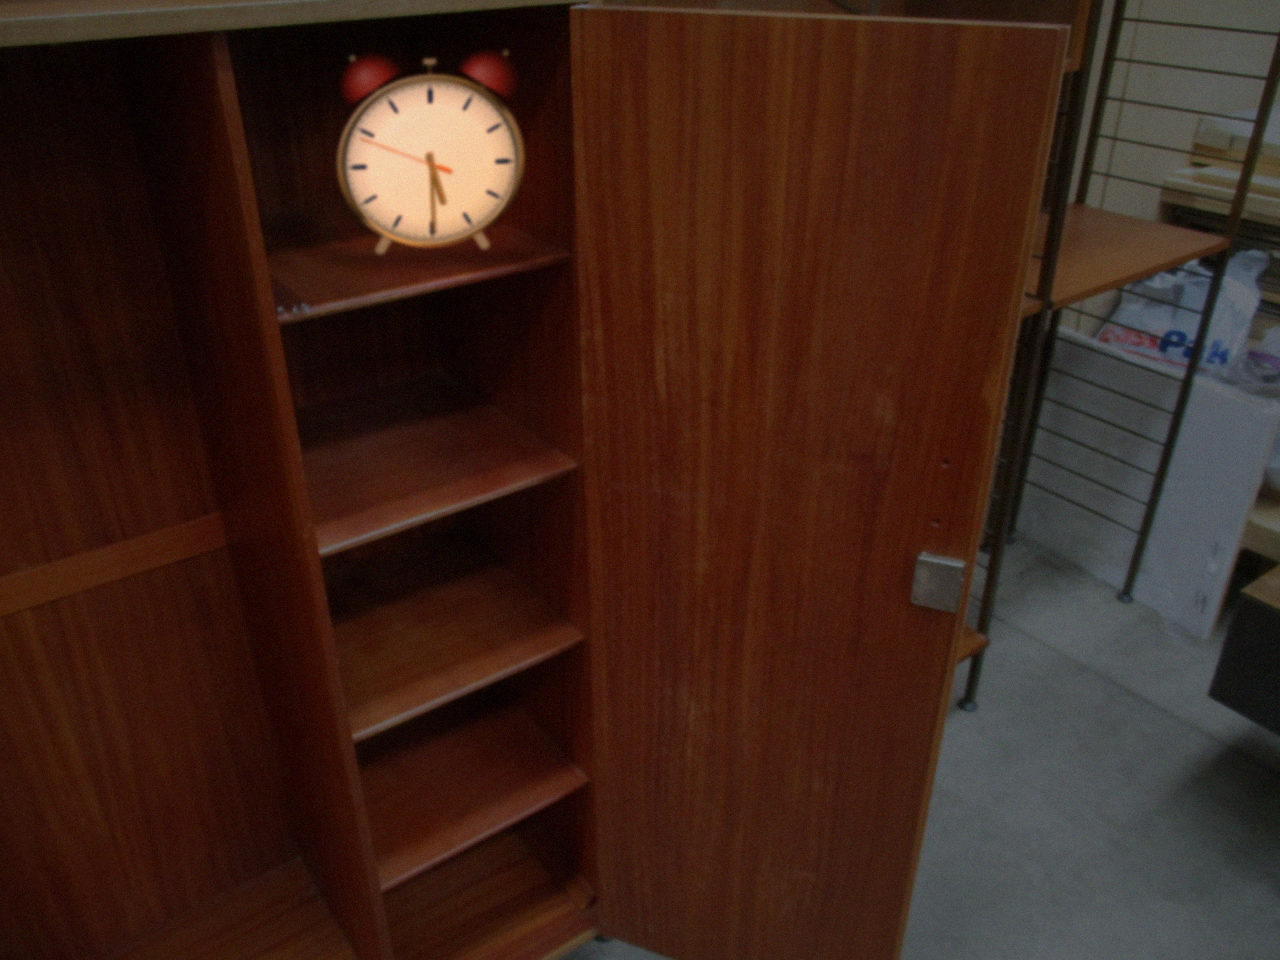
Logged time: 5,29,49
